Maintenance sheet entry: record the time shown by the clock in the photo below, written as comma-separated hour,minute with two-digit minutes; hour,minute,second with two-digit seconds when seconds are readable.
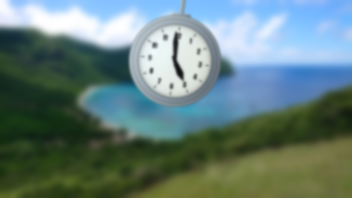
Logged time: 4,59
